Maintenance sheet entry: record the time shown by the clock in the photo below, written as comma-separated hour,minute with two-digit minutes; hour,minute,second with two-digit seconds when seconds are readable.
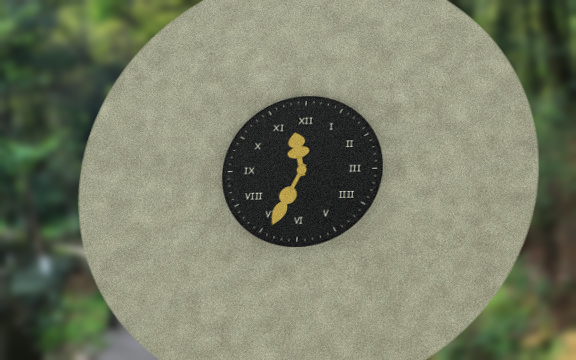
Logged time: 11,34
